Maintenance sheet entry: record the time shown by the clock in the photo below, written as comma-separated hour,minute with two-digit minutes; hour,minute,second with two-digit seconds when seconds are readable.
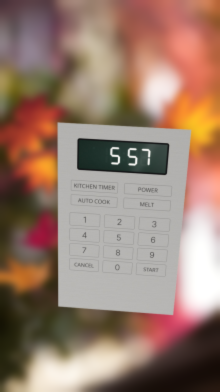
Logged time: 5,57
